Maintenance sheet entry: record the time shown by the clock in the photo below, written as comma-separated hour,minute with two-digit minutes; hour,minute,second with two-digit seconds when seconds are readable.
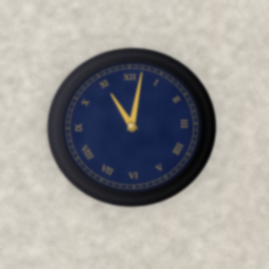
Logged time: 11,02
